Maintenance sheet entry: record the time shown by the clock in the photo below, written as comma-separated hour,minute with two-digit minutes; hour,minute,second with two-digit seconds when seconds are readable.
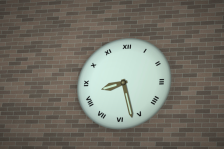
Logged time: 8,27
